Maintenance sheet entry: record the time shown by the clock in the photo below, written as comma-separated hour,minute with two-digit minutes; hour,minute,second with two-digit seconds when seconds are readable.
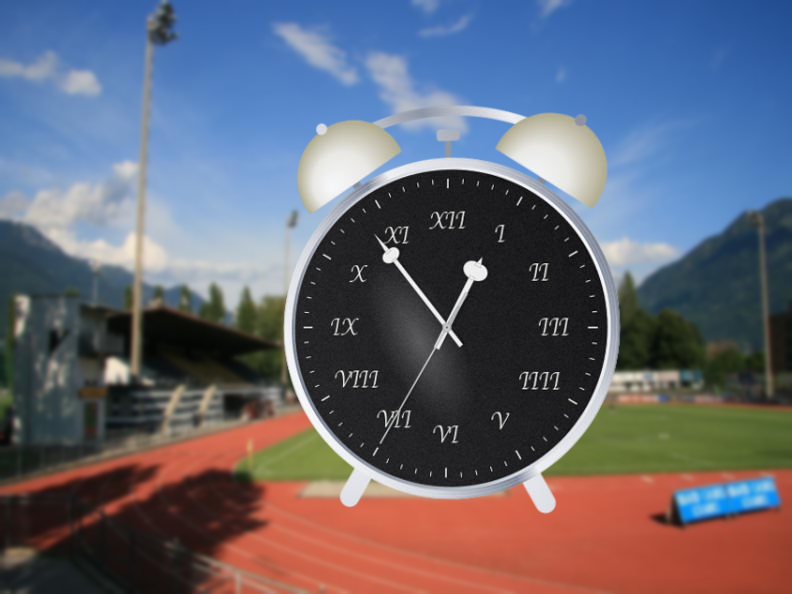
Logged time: 12,53,35
